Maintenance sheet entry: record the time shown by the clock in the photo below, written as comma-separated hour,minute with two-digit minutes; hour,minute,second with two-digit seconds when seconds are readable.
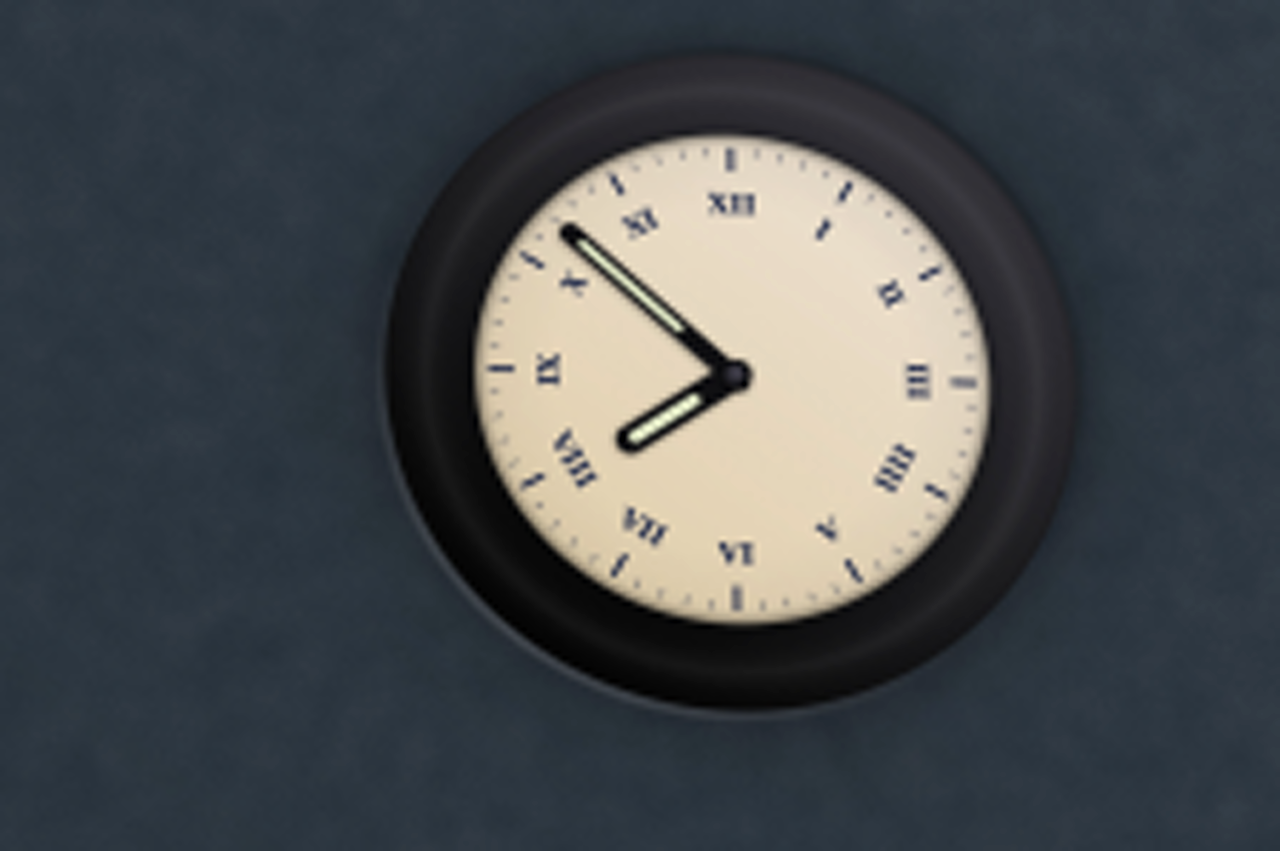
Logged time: 7,52
